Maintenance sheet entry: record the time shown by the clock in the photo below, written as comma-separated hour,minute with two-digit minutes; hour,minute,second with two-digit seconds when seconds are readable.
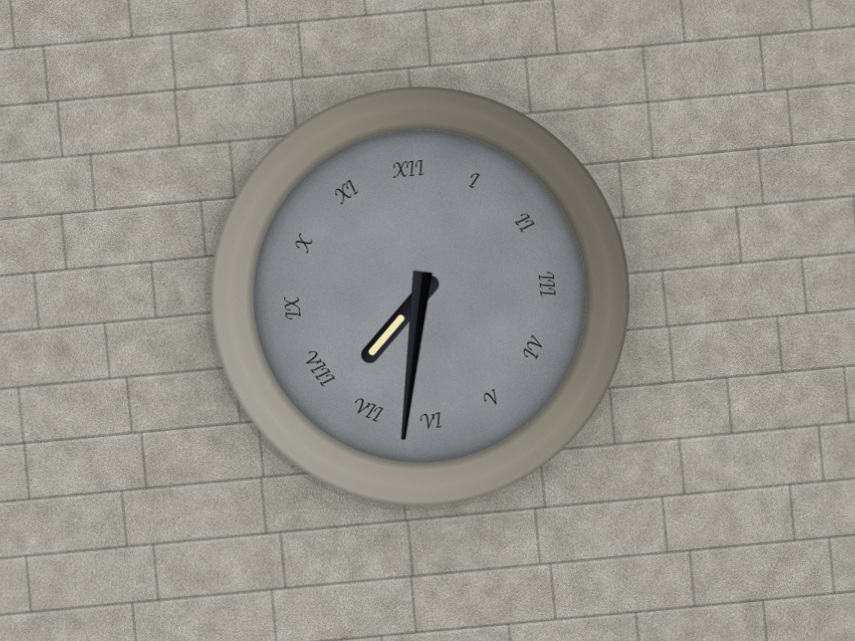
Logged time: 7,32
